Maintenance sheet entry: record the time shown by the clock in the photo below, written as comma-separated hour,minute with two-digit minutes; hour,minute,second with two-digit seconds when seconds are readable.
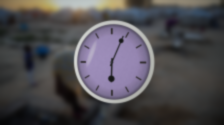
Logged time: 6,04
